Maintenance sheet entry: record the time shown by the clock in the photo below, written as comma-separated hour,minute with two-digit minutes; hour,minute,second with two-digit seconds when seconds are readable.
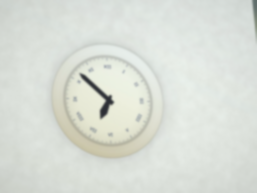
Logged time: 6,52
